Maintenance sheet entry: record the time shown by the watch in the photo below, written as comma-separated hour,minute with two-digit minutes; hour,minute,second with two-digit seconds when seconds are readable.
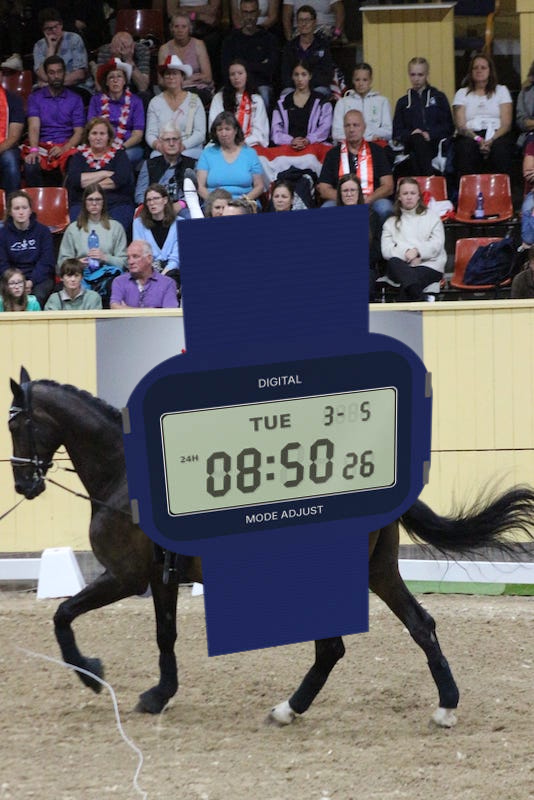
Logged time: 8,50,26
